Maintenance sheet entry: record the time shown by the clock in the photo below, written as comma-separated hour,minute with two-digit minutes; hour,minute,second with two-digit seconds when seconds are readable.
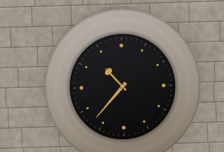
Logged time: 10,37
